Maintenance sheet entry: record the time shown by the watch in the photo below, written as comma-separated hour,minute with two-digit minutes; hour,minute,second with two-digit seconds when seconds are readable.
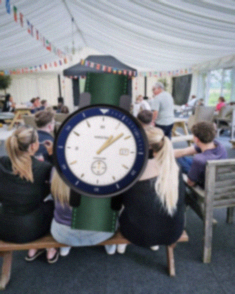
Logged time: 1,08
